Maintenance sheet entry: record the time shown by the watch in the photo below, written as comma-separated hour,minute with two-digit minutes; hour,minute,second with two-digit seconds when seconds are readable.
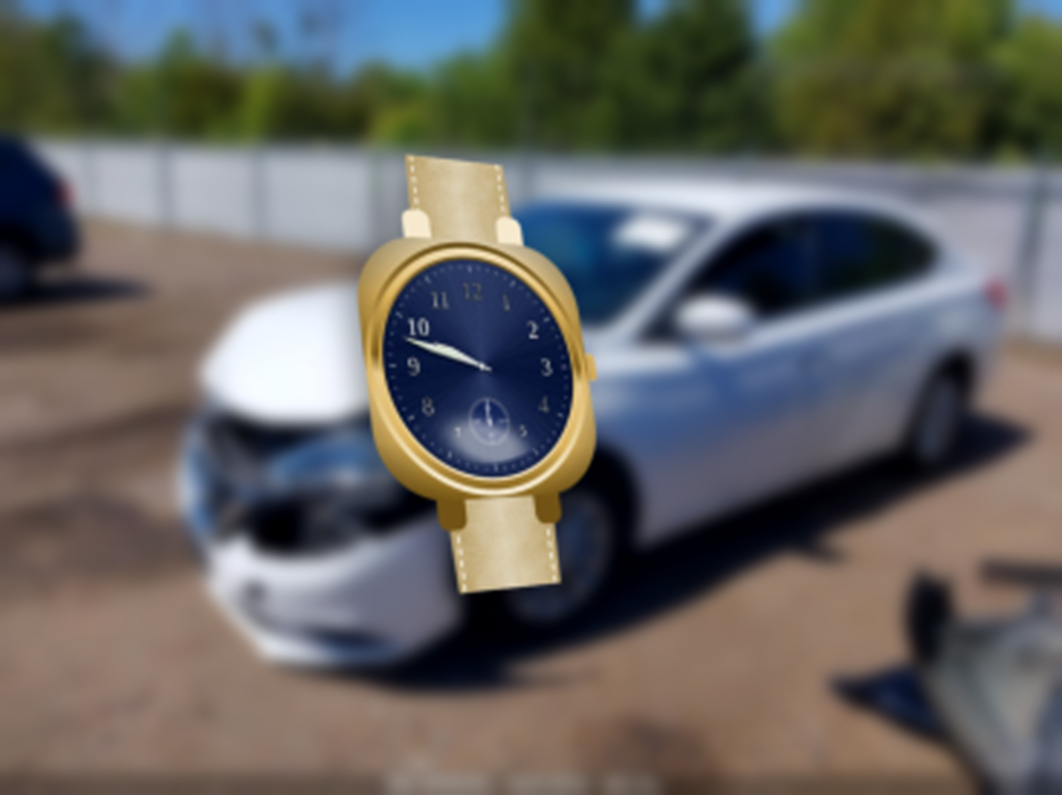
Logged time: 9,48
